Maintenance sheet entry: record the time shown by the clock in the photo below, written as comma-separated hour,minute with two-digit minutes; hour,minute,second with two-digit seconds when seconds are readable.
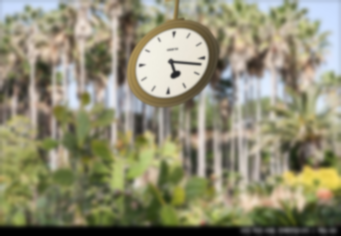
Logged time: 5,17
